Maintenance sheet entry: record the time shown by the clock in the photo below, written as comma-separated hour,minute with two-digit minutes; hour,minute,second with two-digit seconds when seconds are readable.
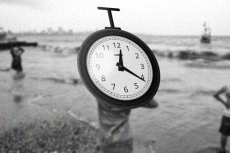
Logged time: 12,21
